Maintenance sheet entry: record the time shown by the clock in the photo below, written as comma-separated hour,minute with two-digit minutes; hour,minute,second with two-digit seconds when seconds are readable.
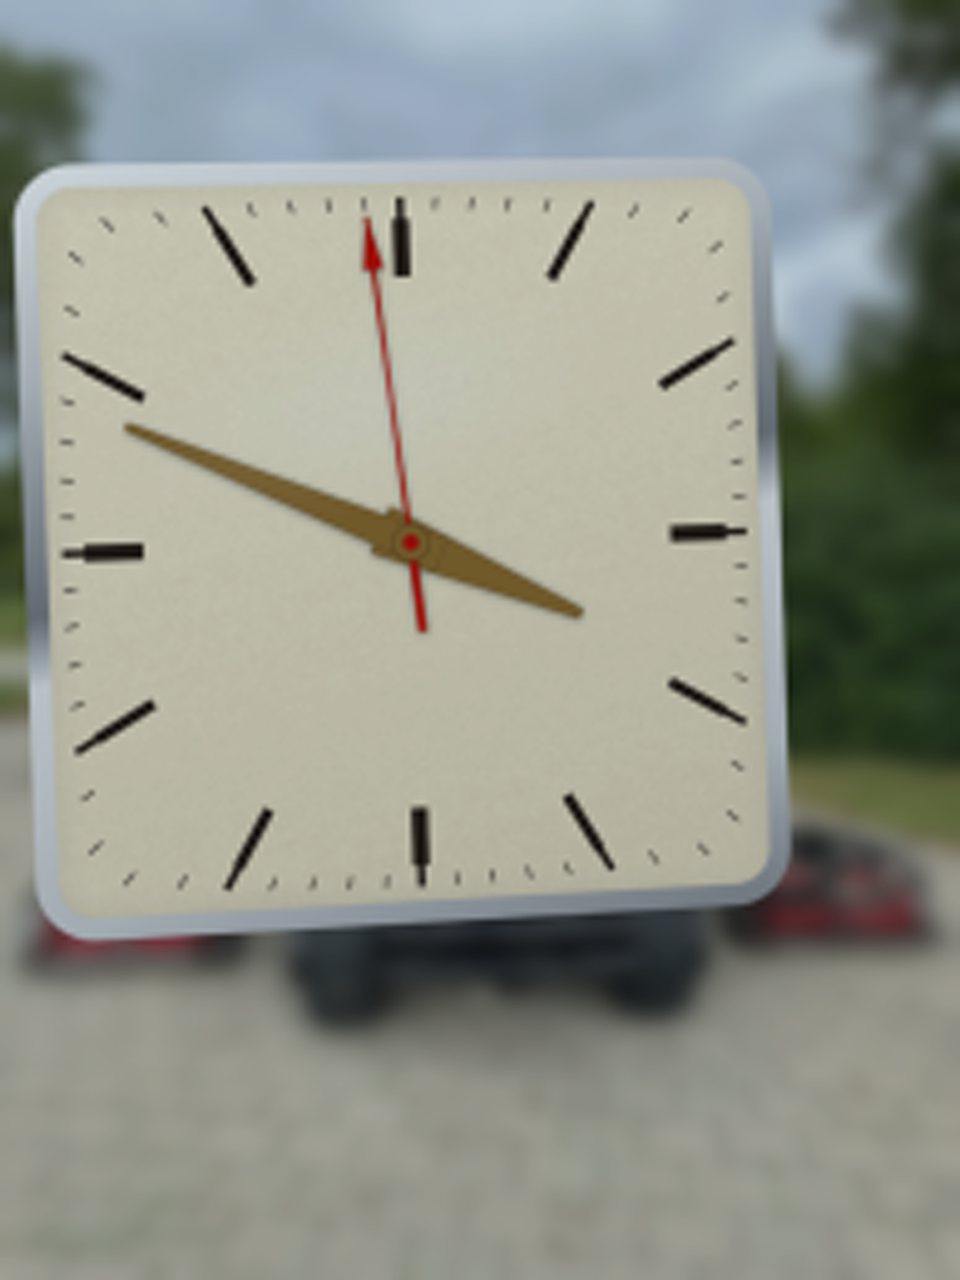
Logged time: 3,48,59
